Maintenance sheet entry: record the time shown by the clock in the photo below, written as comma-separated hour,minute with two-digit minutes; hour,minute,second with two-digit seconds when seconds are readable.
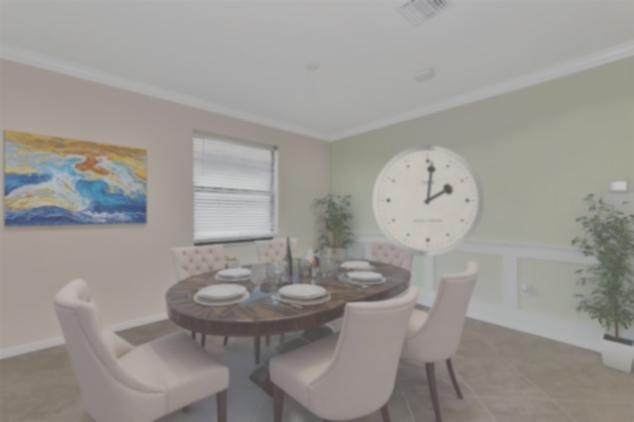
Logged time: 2,01
